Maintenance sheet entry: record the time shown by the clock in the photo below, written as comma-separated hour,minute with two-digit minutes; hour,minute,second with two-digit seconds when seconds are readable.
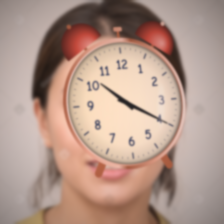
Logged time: 10,20
